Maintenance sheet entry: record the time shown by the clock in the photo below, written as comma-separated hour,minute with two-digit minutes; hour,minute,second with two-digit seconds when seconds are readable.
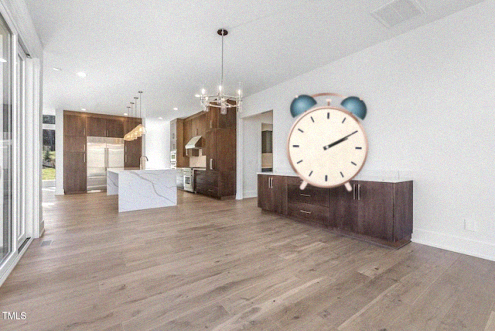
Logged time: 2,10
